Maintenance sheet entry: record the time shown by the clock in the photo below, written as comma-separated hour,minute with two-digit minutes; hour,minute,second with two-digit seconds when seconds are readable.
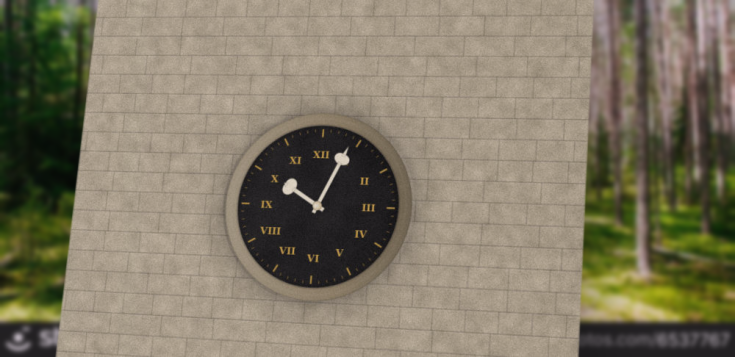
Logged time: 10,04
